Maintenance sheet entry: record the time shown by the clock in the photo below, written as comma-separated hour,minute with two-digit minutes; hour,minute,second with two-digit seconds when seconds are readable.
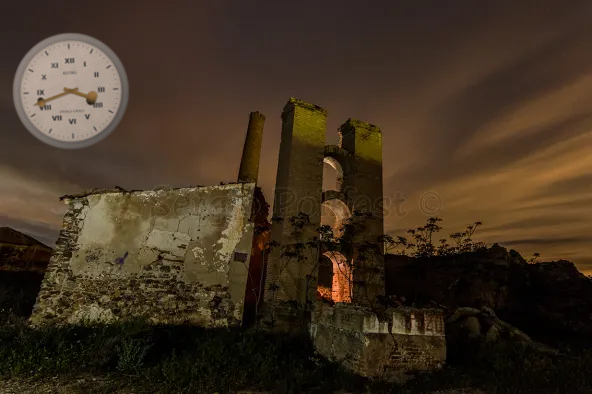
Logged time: 3,42
